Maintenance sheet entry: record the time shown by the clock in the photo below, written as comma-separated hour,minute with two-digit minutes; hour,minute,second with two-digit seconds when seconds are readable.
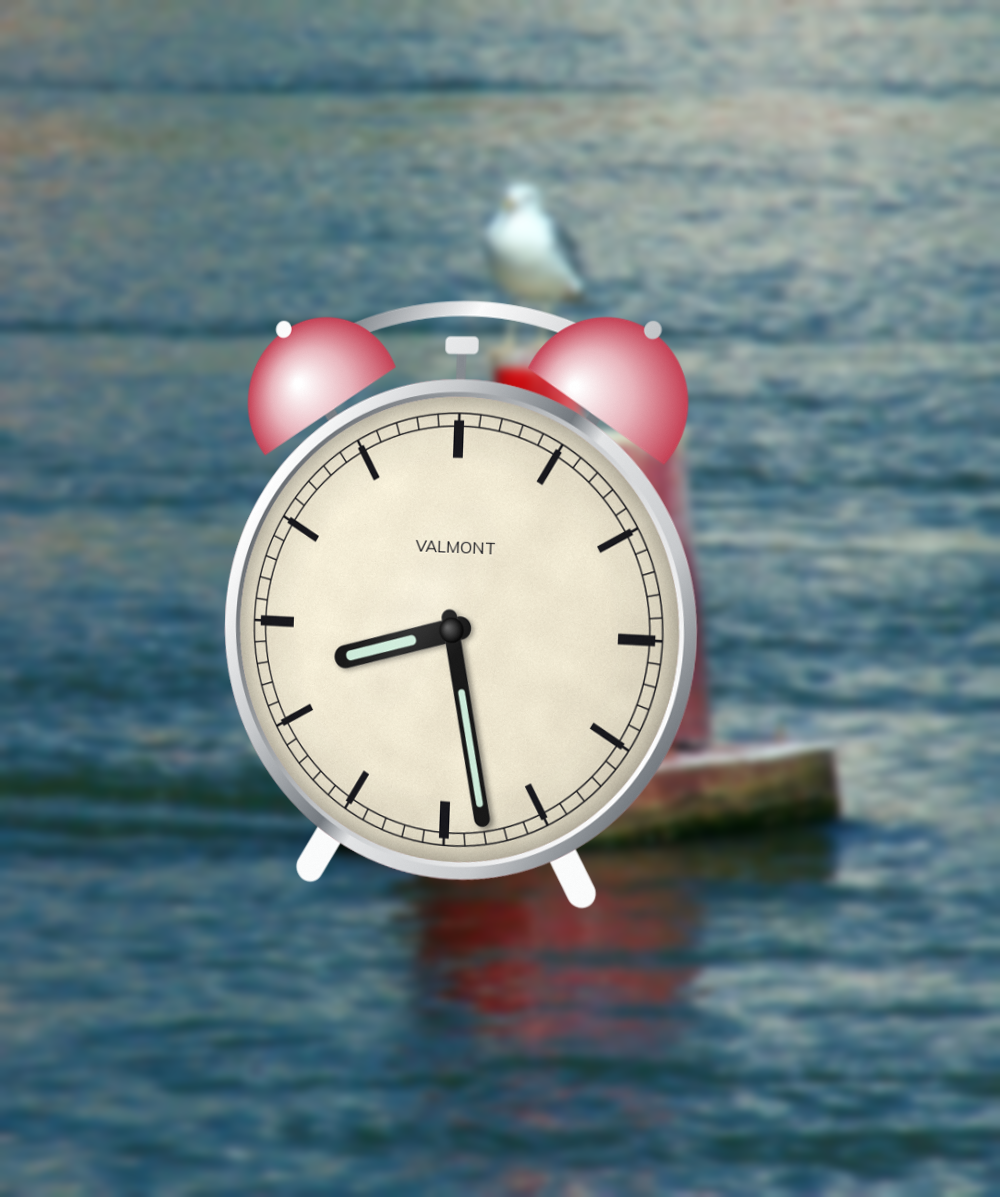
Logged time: 8,28
